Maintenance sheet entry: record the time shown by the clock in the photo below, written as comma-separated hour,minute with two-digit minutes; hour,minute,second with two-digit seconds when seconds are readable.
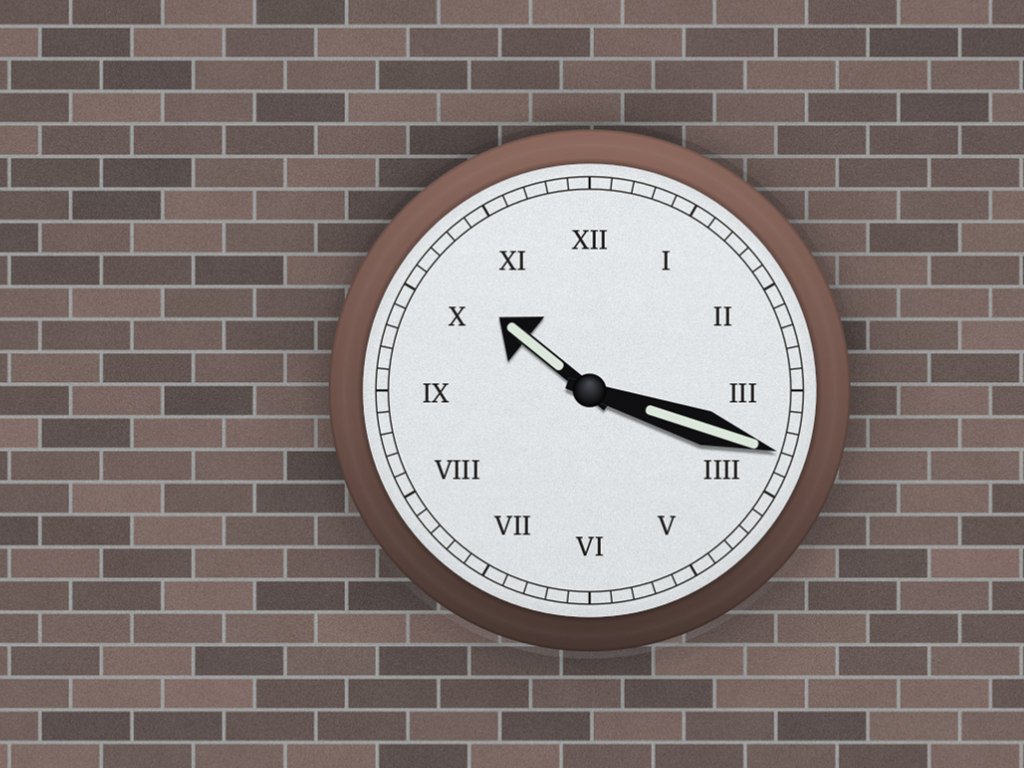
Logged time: 10,18
